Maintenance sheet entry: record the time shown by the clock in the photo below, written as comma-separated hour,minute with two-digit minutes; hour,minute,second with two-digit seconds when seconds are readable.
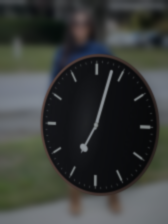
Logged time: 7,03
